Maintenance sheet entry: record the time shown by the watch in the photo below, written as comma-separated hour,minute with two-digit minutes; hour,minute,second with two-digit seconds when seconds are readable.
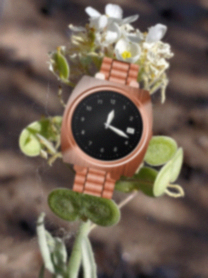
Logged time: 12,18
